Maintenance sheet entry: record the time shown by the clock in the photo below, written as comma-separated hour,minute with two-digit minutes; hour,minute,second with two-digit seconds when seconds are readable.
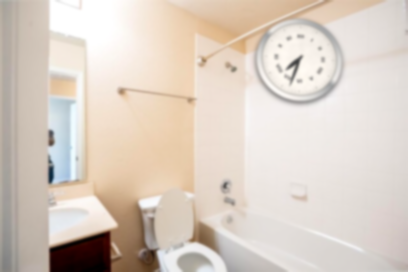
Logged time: 7,33
